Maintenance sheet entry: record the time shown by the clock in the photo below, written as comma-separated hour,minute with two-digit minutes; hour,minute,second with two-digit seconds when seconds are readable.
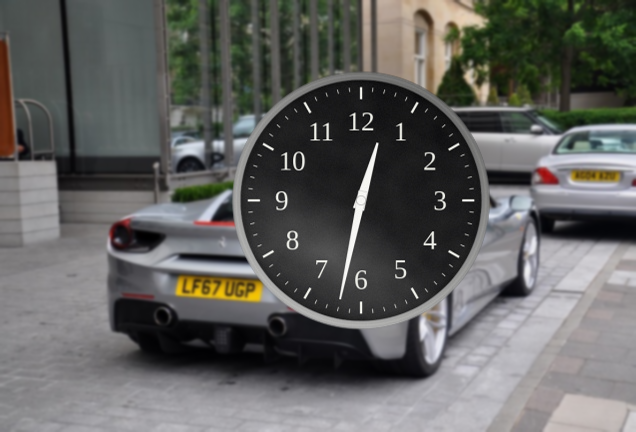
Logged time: 12,32
